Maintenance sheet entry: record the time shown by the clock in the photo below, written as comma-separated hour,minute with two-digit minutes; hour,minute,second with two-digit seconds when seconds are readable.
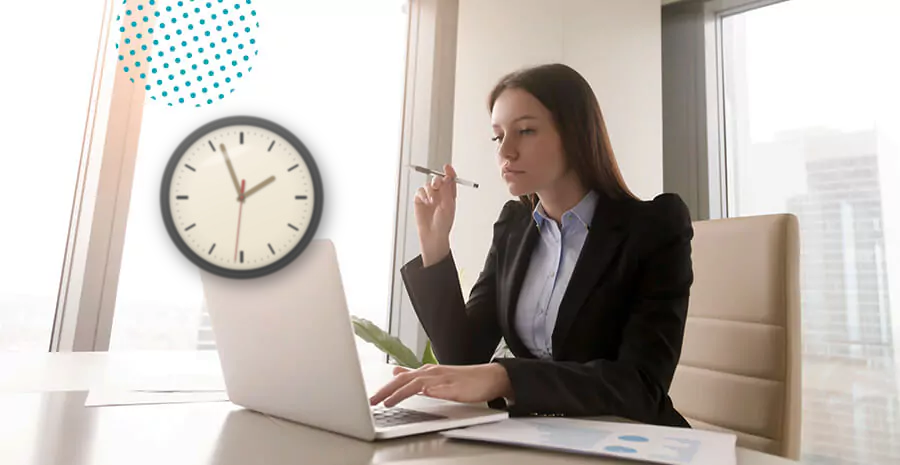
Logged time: 1,56,31
